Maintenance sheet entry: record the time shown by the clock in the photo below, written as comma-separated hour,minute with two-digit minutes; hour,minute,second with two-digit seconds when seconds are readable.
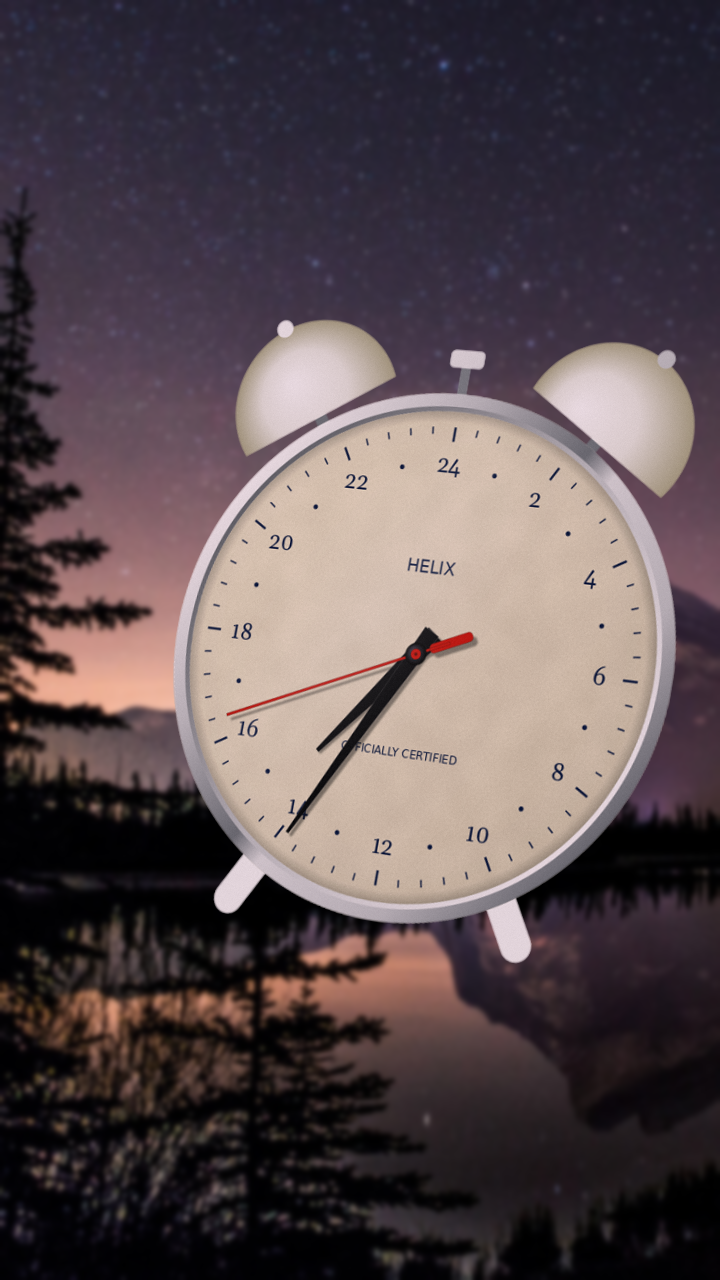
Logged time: 14,34,41
